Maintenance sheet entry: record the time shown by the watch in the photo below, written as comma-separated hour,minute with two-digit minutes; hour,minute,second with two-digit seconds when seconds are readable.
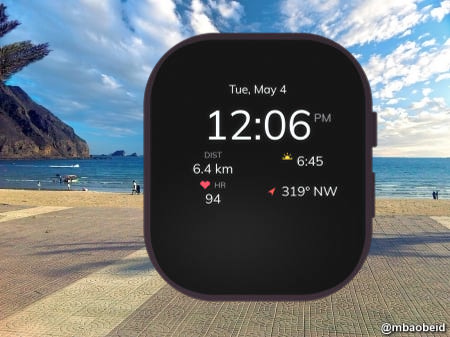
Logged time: 12,06
